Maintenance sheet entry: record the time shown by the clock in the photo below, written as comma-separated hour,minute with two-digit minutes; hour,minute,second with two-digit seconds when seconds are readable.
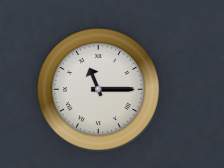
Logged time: 11,15
